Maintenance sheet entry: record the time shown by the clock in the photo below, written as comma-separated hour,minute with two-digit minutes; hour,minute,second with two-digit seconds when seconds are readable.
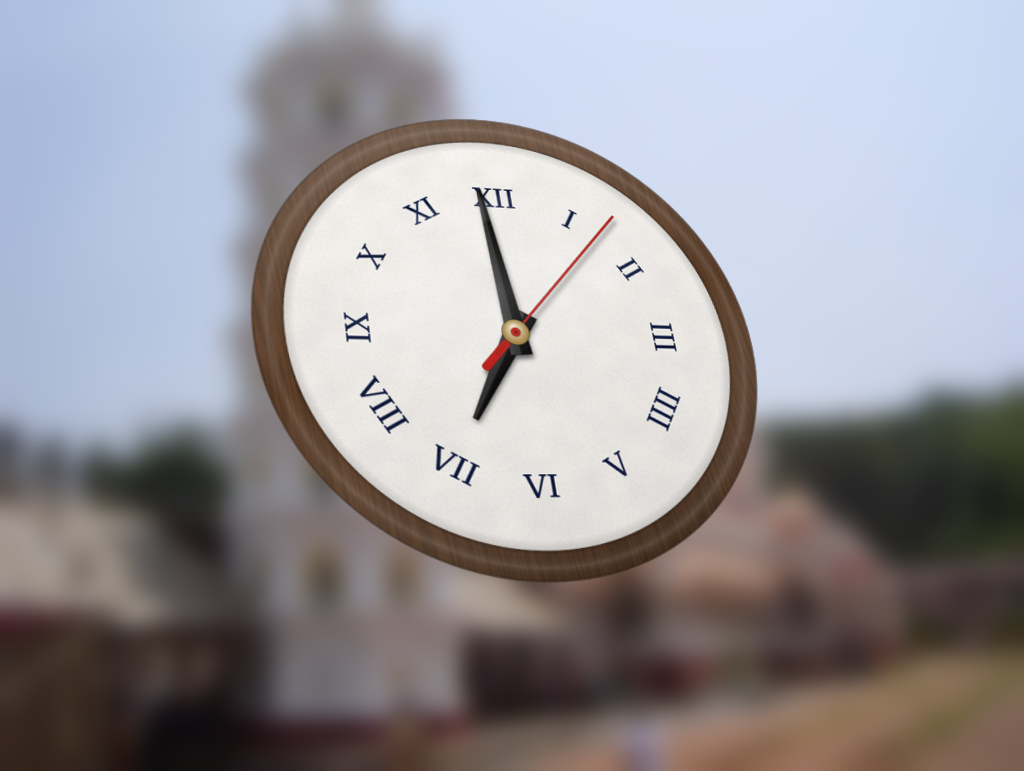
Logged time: 6,59,07
